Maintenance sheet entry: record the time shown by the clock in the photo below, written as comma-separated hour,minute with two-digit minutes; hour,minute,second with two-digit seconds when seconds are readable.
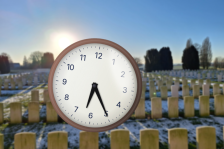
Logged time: 6,25
